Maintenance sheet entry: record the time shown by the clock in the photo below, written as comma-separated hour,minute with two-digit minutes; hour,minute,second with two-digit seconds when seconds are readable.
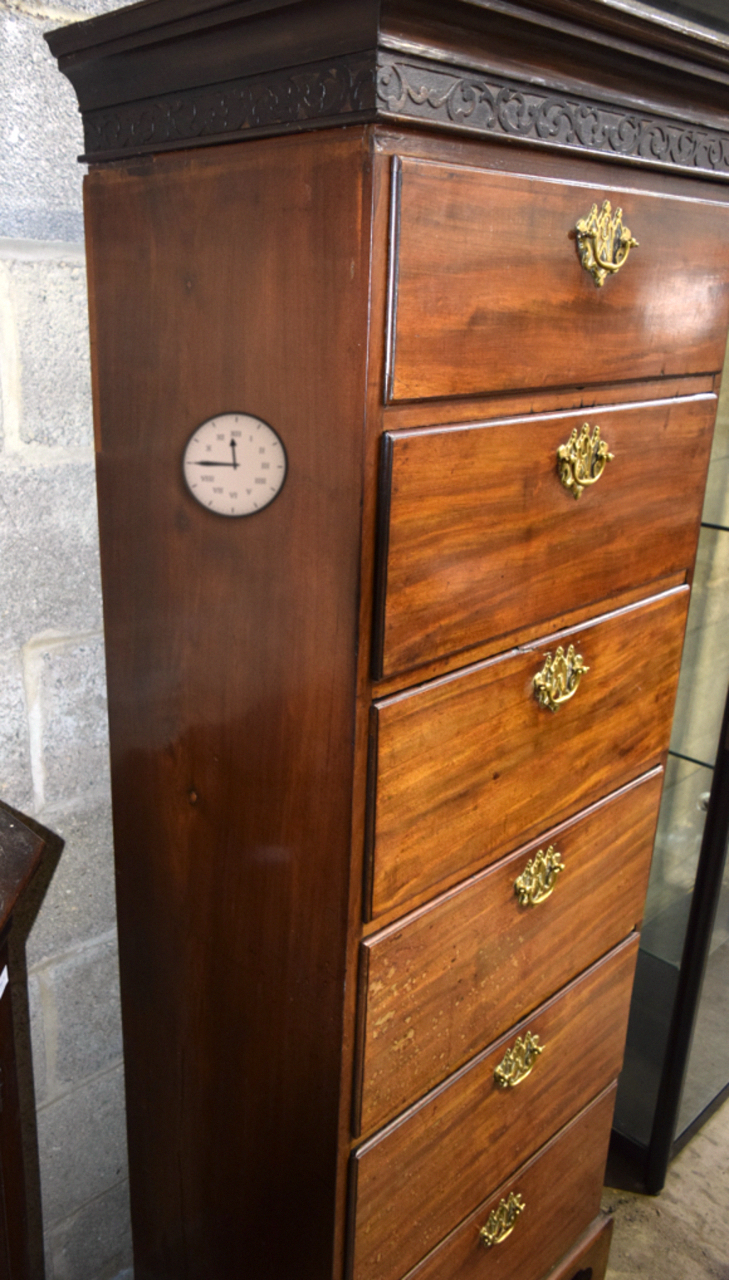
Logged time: 11,45
